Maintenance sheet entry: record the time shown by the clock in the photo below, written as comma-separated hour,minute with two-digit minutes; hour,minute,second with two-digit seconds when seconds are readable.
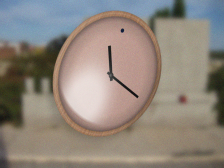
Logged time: 11,19
